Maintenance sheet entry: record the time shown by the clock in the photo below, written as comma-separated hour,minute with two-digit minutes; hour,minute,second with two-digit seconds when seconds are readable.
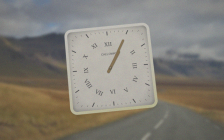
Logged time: 1,05
